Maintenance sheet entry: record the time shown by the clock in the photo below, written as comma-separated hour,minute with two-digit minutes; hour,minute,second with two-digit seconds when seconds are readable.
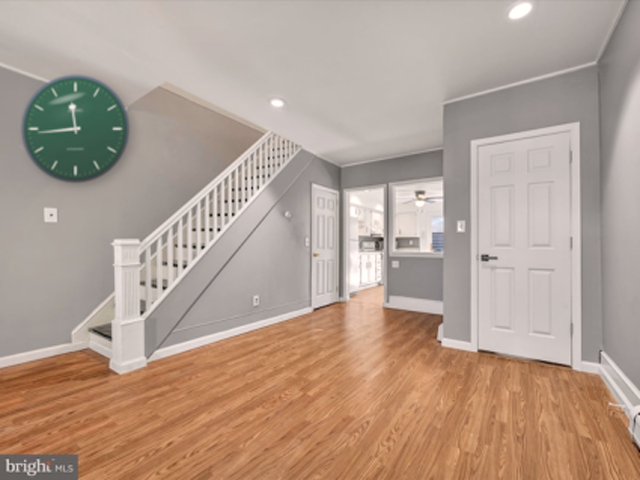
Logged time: 11,44
